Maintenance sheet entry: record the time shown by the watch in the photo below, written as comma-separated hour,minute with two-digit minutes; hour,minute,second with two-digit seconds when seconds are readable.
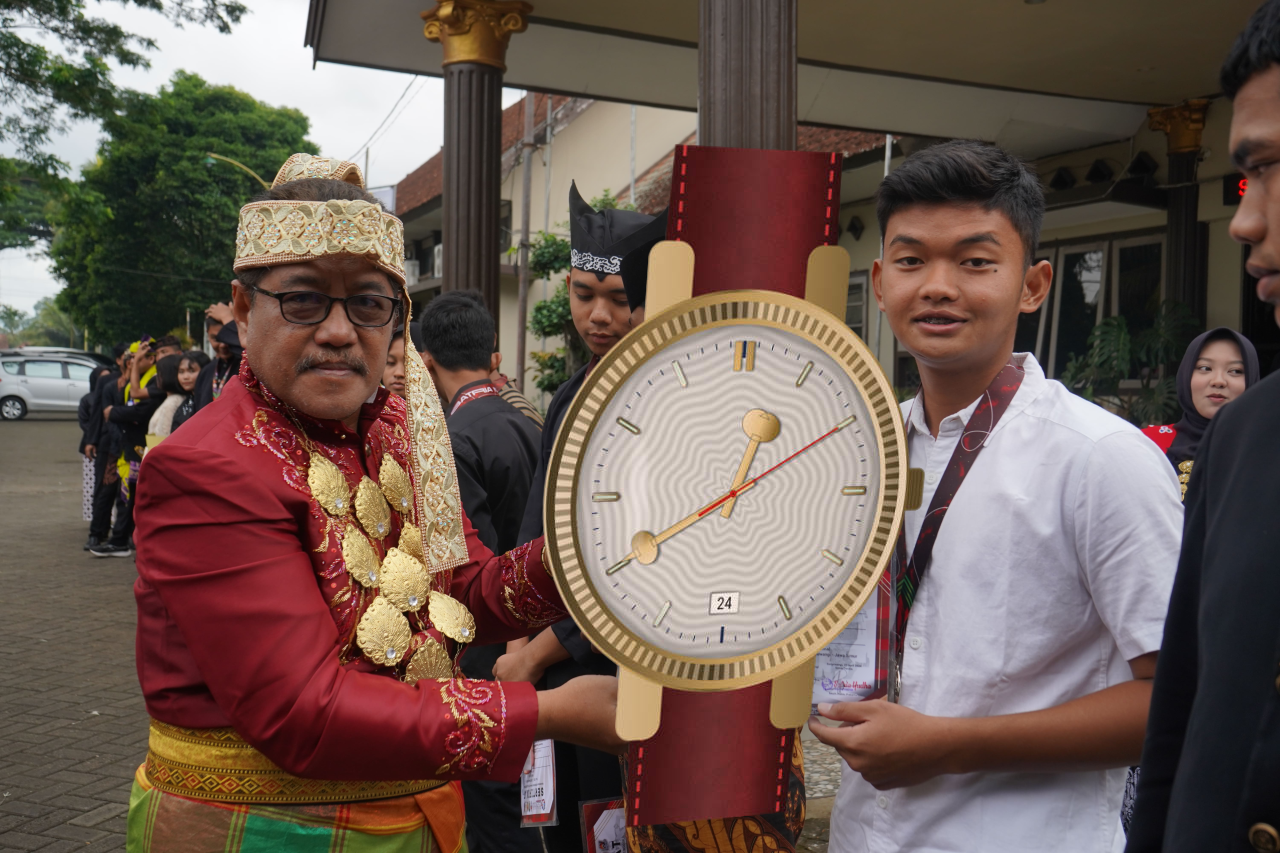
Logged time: 12,40,10
